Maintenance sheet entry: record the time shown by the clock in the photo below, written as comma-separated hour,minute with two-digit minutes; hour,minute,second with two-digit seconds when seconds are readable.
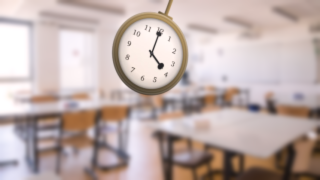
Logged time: 4,00
